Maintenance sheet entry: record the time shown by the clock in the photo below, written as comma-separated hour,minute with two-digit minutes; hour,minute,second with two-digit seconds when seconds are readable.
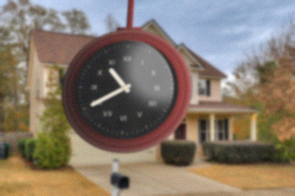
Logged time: 10,40
